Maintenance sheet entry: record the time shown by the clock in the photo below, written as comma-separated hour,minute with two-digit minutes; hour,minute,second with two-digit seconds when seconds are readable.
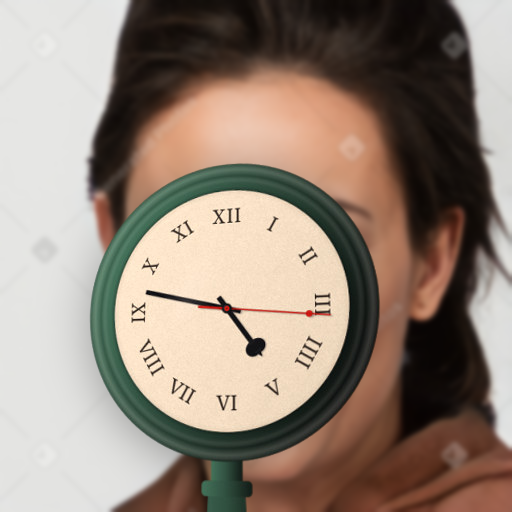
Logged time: 4,47,16
